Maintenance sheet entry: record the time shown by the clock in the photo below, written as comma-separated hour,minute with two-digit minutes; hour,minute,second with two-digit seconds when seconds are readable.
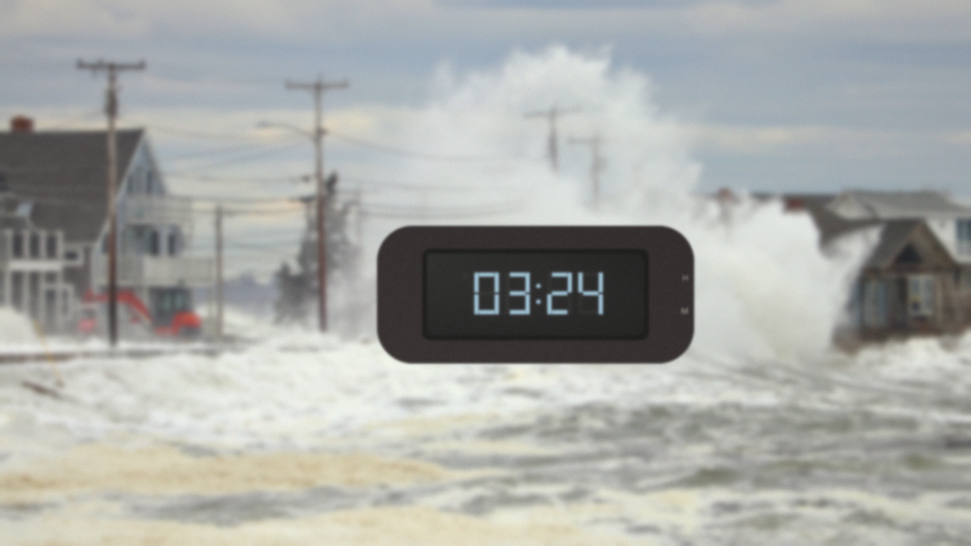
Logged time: 3,24
